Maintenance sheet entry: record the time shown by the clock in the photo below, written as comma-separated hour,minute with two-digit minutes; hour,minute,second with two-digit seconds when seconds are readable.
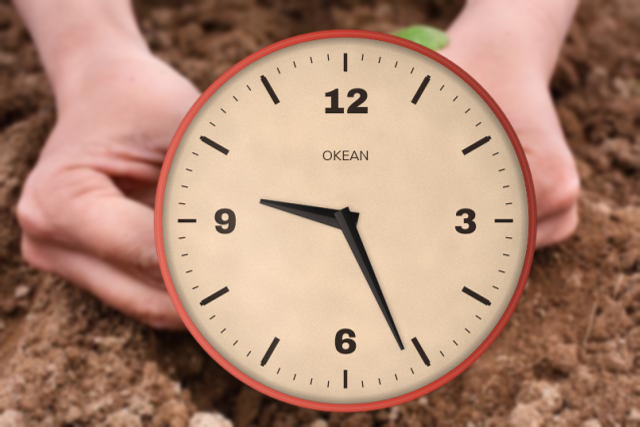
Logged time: 9,26
